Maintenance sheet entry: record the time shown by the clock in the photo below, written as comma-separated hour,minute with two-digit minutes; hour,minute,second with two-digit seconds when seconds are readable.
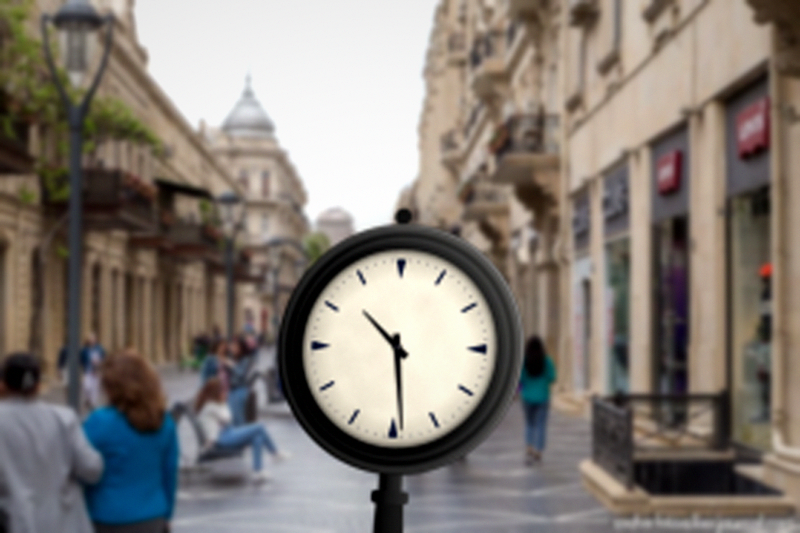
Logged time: 10,29
